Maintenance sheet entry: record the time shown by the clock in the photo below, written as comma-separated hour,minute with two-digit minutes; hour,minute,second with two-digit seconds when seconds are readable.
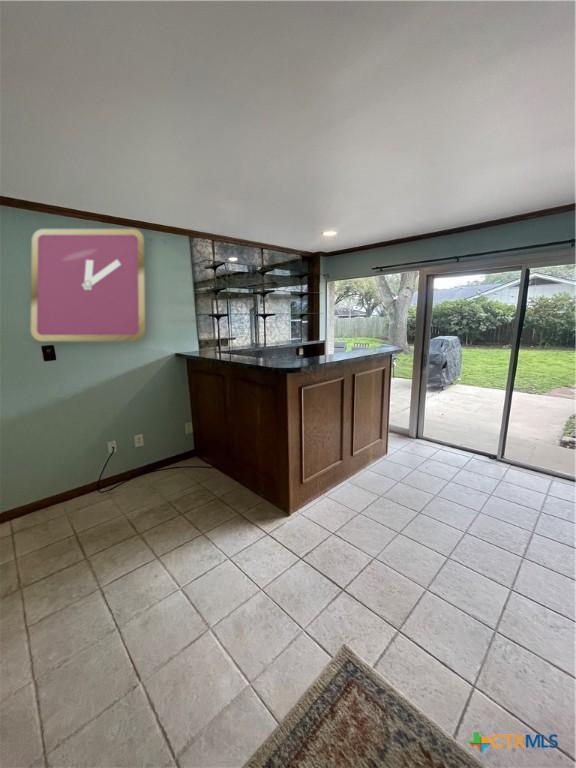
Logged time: 12,09
